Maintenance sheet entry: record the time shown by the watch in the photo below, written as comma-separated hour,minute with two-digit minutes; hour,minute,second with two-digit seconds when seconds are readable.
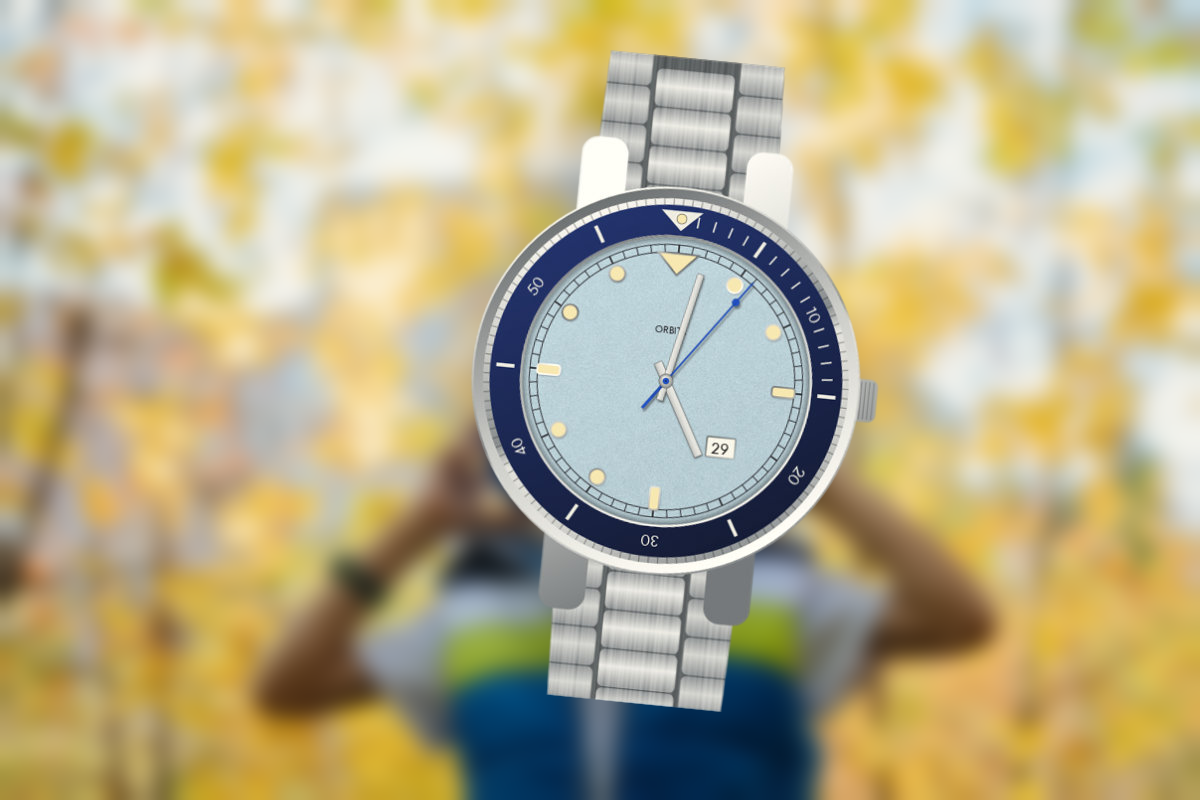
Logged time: 5,02,06
